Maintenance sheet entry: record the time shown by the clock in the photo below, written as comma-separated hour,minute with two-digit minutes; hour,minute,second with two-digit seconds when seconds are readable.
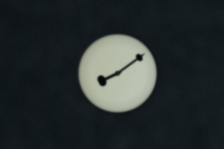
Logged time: 8,09
